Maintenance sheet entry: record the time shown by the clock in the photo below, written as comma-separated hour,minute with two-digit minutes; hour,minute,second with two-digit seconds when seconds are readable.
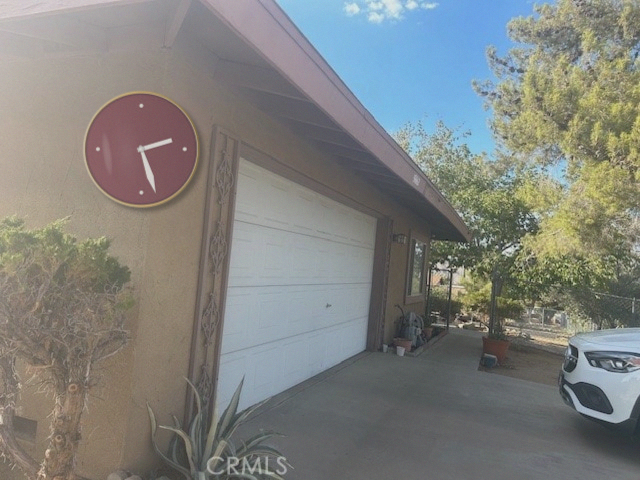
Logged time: 2,27
